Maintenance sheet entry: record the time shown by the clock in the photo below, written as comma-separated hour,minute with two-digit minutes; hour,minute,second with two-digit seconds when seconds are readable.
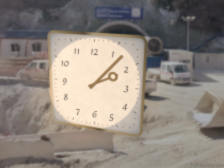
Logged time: 2,07
